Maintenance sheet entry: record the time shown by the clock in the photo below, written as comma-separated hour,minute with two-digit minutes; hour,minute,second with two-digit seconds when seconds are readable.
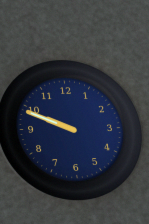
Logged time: 9,49
